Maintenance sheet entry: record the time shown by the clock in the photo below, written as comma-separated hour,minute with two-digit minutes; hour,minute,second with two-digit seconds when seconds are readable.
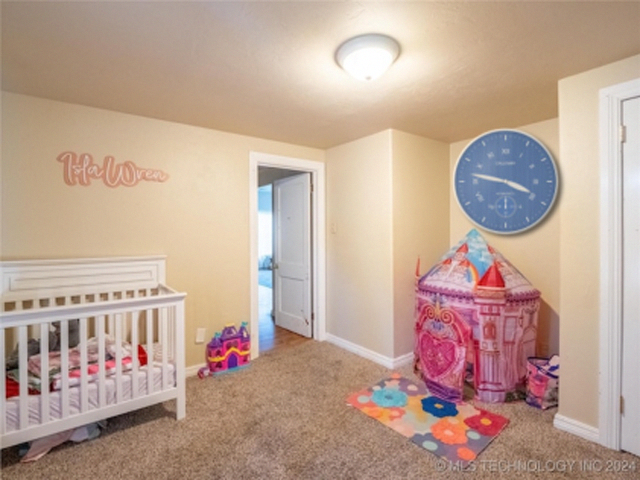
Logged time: 3,47
